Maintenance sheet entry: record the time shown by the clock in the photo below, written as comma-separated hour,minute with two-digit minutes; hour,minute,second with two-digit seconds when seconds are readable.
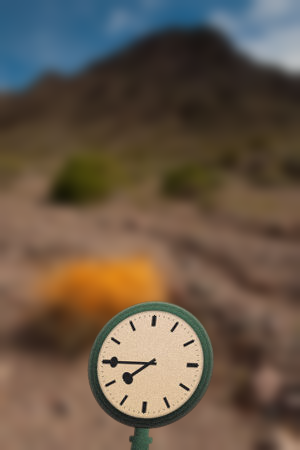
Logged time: 7,45
